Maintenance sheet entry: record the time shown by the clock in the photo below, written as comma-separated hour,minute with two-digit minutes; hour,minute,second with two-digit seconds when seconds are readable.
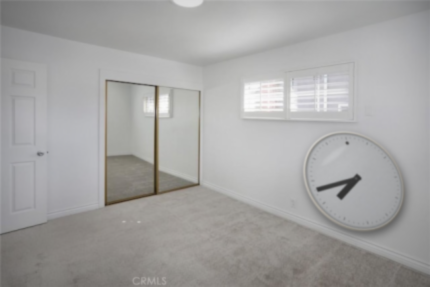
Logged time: 7,43
